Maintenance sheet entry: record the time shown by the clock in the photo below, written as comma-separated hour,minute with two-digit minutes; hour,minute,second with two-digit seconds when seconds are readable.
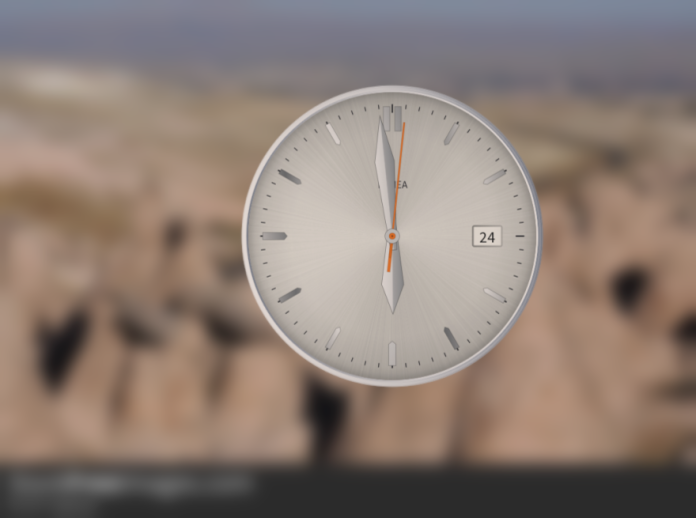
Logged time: 5,59,01
